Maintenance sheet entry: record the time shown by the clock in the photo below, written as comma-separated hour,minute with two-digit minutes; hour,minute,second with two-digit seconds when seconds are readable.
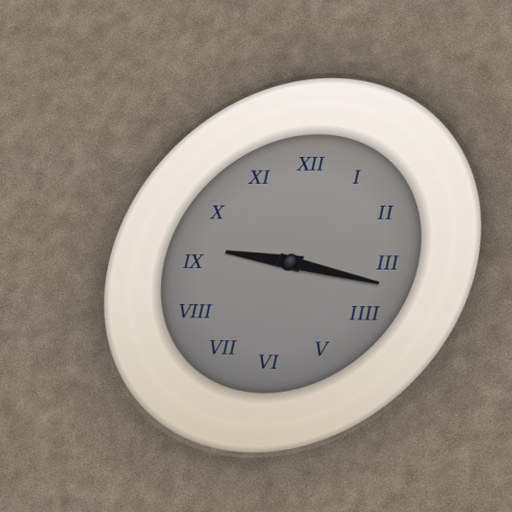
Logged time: 9,17
